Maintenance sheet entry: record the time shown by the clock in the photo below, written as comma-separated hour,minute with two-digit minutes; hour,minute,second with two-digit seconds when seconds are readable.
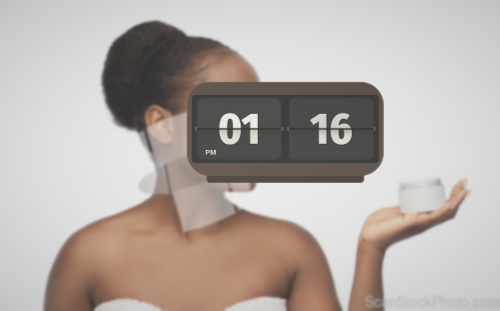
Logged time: 1,16
